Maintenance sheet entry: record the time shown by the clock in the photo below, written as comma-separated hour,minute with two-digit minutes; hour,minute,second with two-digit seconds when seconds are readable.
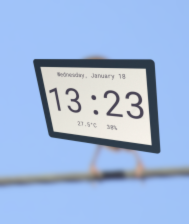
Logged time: 13,23
